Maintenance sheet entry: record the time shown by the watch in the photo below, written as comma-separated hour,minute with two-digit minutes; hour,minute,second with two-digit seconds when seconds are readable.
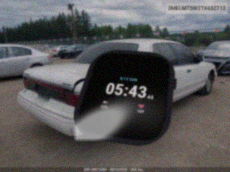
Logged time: 5,43
